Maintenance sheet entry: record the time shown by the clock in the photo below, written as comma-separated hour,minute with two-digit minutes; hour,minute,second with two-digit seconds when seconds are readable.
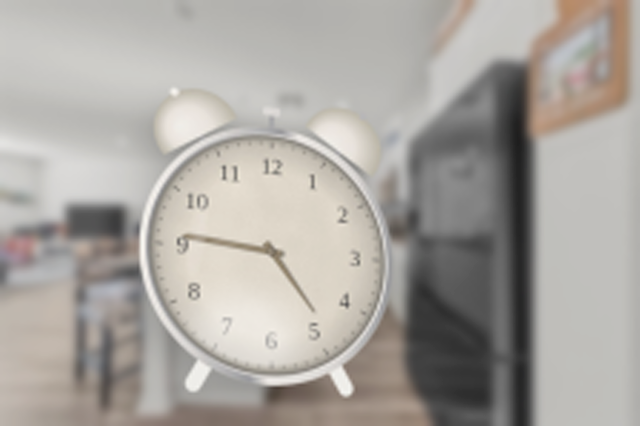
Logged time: 4,46
